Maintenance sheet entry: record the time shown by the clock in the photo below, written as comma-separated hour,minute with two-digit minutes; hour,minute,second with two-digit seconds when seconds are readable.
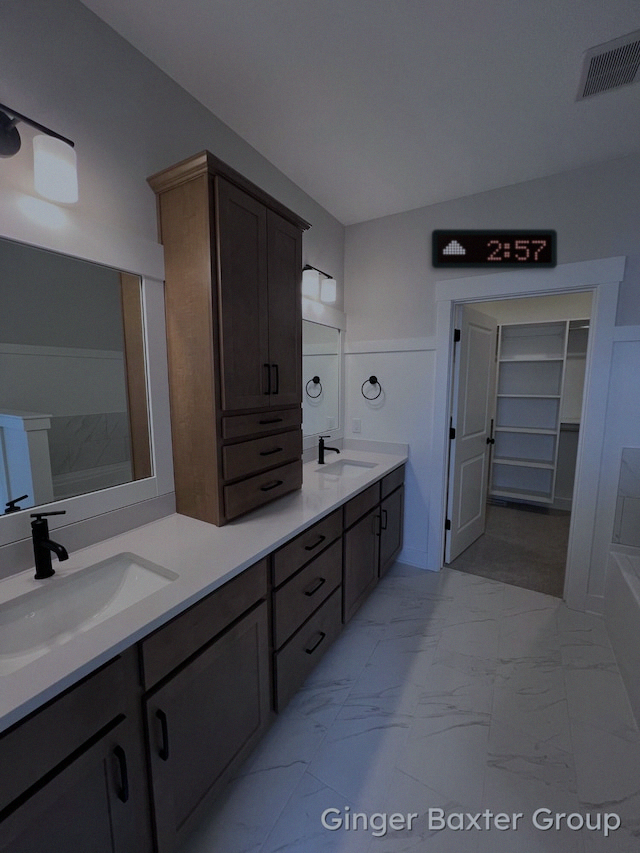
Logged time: 2,57
